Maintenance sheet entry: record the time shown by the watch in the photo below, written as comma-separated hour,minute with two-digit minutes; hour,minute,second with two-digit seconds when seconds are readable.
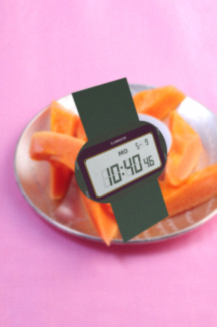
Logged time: 10,40,46
